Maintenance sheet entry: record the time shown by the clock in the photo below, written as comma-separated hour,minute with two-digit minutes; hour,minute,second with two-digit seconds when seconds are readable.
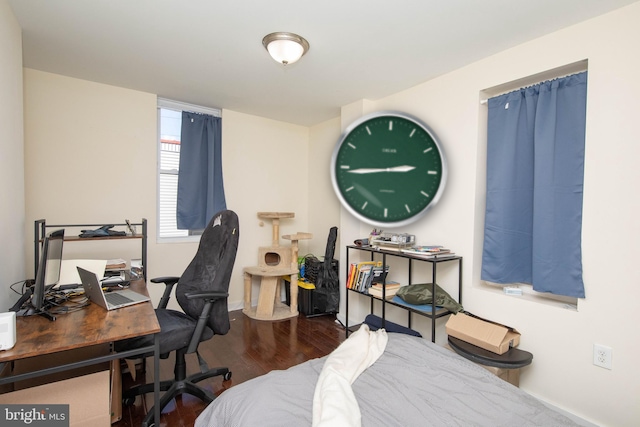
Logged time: 2,44
